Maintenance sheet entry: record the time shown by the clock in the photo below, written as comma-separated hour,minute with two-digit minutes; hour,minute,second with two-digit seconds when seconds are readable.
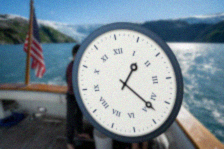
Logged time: 1,23
